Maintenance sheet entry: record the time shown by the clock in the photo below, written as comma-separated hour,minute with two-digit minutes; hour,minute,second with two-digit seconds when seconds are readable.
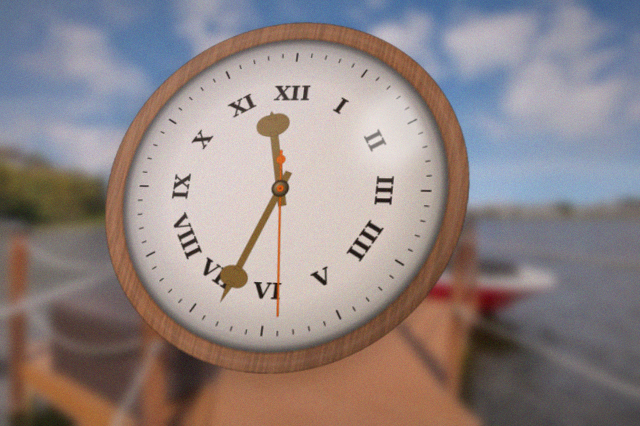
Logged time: 11,33,29
